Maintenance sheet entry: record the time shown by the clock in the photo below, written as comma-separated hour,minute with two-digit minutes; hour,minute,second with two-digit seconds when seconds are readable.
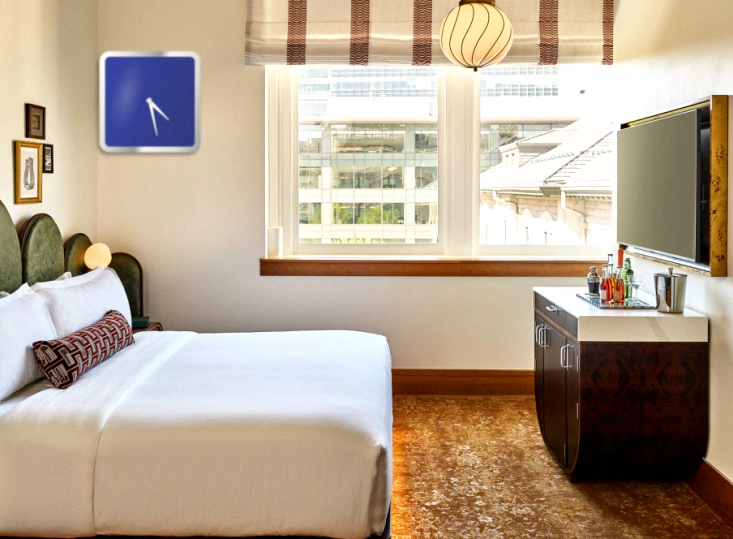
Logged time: 4,28
